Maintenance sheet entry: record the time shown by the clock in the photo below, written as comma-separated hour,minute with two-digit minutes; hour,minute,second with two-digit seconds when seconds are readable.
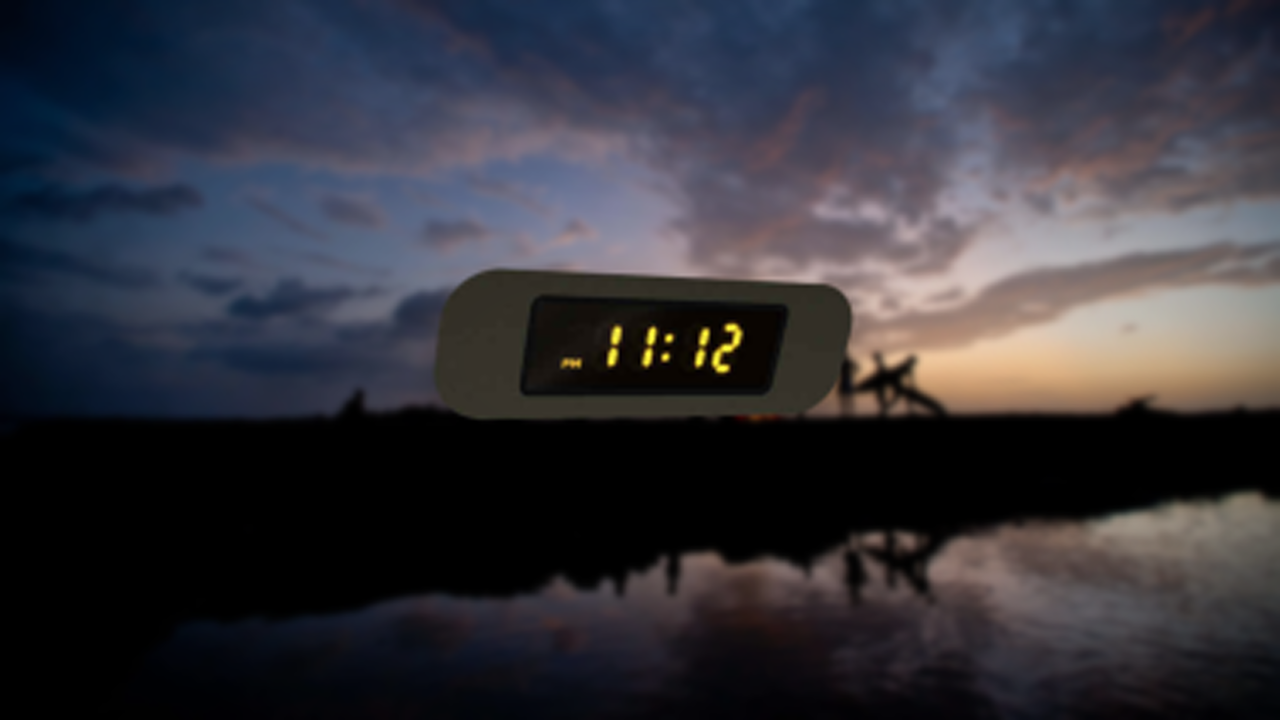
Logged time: 11,12
